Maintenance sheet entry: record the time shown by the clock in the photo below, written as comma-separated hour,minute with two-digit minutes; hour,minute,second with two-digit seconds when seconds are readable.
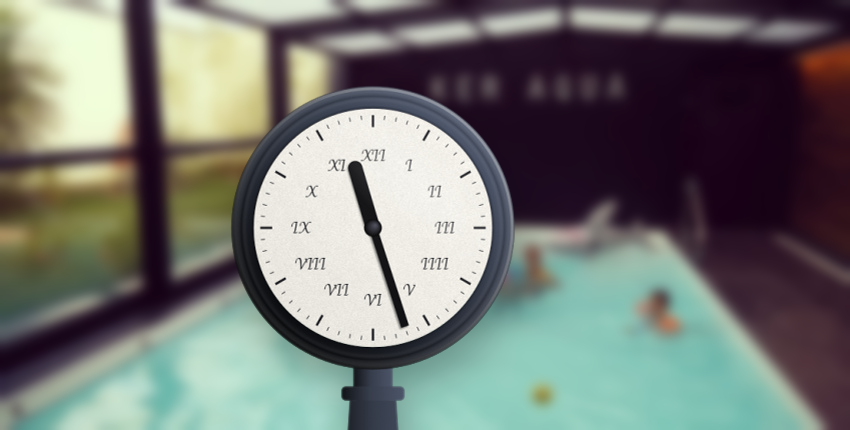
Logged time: 11,27
